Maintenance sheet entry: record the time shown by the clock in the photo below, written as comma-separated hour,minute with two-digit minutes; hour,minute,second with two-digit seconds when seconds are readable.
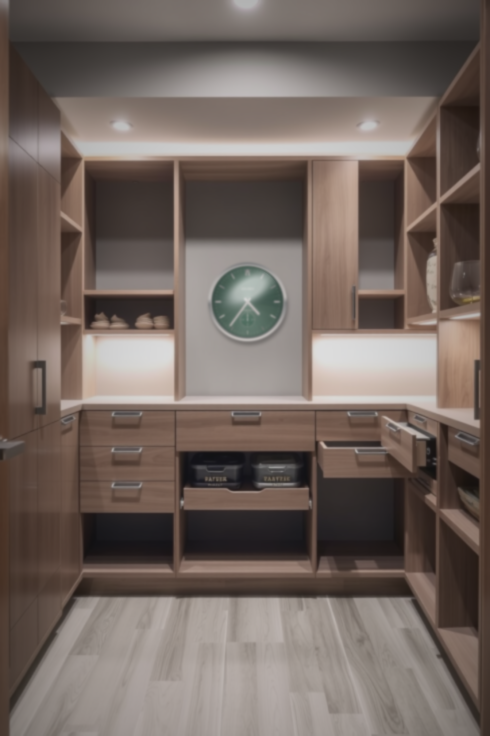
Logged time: 4,36
